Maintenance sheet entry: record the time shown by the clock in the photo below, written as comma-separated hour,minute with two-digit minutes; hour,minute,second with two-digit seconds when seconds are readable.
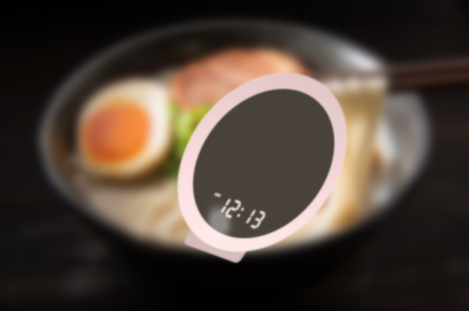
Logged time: 12,13
